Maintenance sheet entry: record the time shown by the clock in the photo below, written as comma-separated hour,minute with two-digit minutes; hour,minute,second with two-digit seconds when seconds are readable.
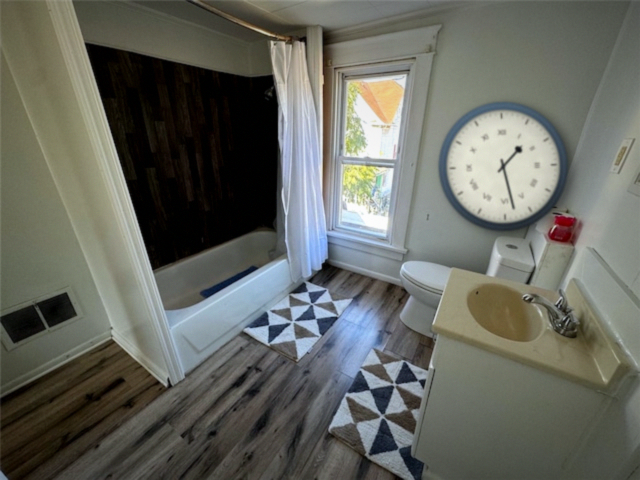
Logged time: 1,28
